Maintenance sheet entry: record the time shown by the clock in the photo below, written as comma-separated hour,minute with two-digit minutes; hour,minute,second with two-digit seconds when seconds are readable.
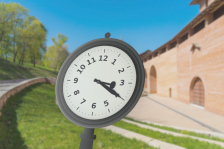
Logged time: 3,20
